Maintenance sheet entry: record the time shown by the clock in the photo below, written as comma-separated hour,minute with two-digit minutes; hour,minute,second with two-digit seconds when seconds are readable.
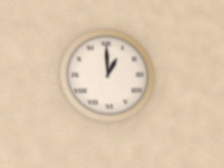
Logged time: 1,00
